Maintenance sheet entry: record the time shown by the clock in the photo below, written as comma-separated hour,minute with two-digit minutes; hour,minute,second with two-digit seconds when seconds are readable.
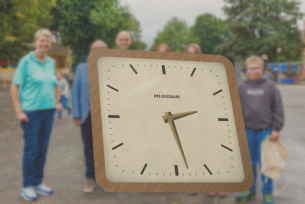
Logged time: 2,28
